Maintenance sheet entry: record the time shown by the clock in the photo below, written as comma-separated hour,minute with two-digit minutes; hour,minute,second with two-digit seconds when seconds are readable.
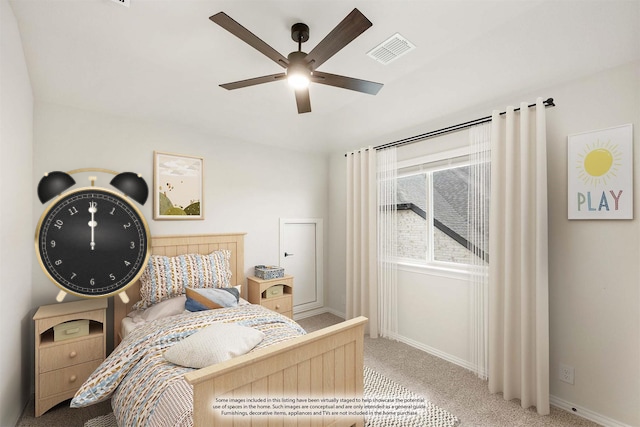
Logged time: 12,00
